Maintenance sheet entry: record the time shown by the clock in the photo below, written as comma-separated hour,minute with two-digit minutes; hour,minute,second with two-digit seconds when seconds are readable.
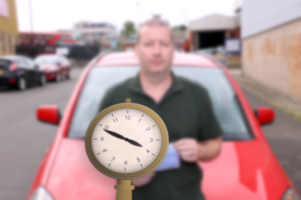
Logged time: 3,49
